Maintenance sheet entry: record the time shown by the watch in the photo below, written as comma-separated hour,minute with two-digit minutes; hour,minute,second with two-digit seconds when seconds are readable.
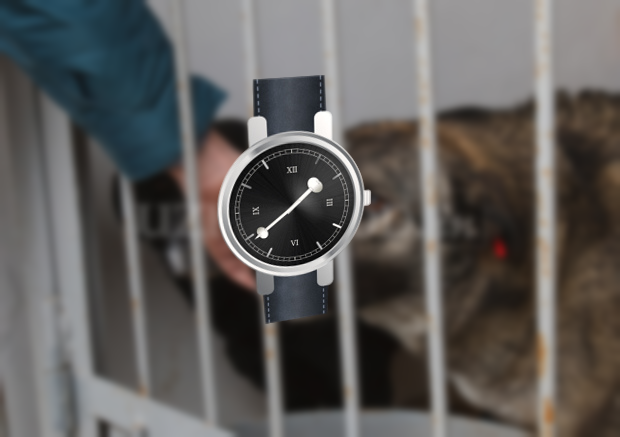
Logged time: 1,39
